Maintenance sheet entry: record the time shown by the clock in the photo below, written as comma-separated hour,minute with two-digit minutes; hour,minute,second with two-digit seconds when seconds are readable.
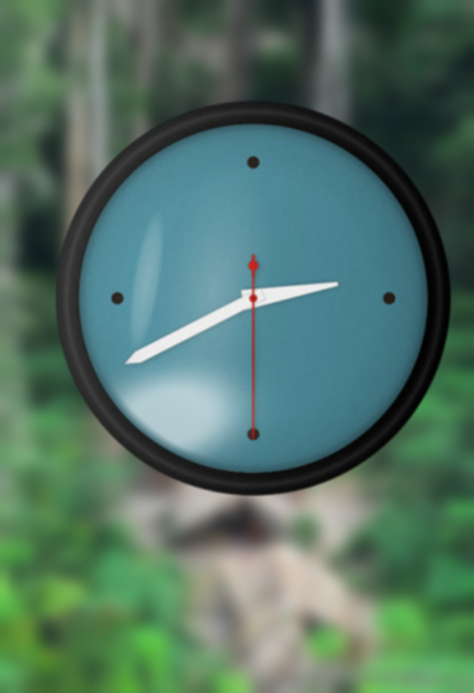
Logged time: 2,40,30
